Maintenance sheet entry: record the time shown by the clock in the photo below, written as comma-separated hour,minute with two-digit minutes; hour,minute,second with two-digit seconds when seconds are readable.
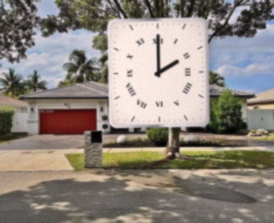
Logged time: 2,00
